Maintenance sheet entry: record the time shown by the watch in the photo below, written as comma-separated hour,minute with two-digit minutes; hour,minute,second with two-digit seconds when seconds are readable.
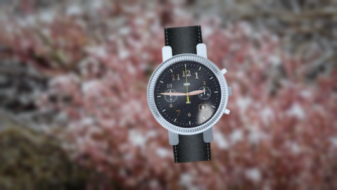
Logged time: 2,46
